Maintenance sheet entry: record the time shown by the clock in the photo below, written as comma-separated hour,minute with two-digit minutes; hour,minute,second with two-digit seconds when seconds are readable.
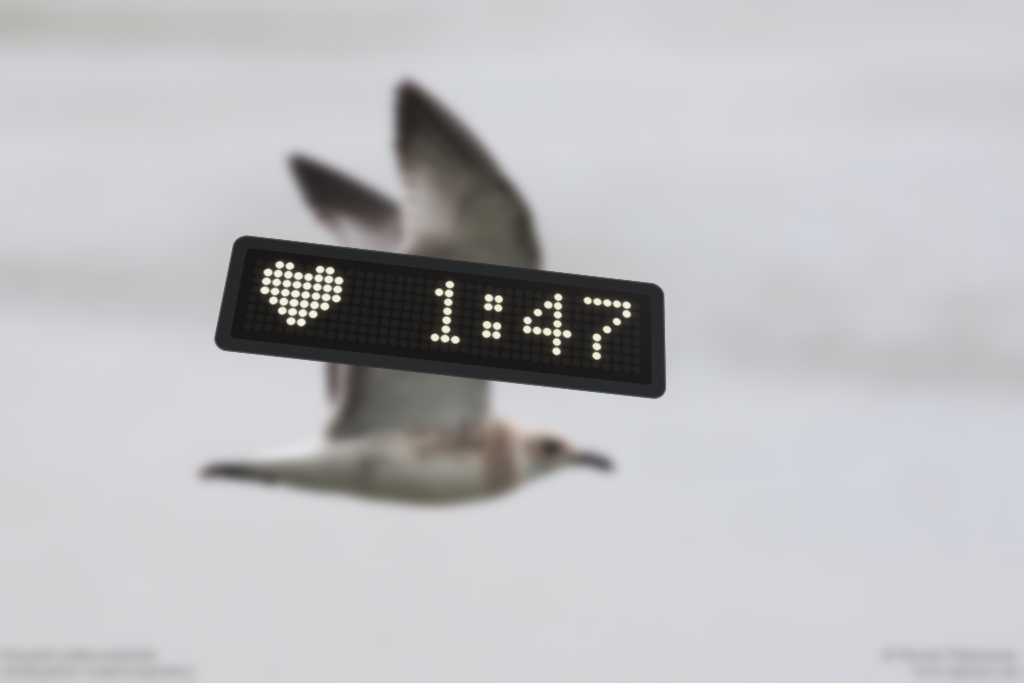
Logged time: 1,47
